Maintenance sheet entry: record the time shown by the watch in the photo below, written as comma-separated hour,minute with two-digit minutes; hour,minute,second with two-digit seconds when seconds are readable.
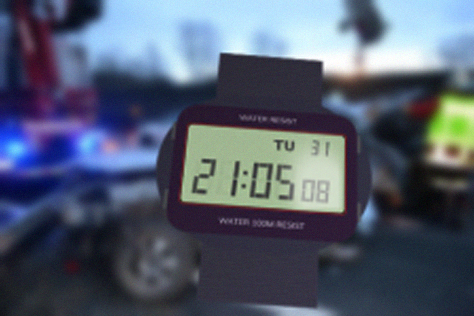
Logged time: 21,05,08
